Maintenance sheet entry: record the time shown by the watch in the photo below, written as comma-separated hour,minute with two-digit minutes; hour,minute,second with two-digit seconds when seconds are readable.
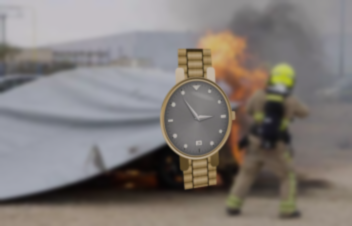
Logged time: 2,54
